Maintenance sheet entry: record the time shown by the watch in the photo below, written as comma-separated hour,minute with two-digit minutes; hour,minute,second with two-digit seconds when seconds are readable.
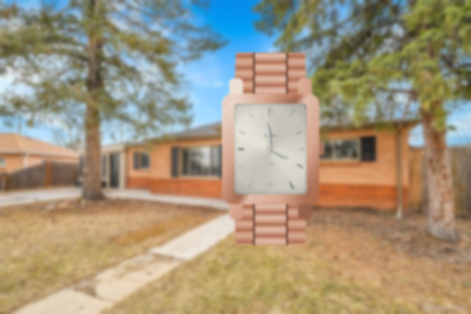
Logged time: 3,59
